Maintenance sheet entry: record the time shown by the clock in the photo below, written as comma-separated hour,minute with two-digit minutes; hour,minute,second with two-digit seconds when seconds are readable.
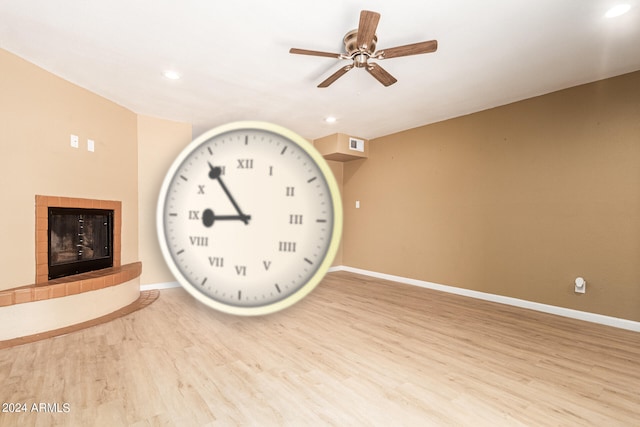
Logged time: 8,54
